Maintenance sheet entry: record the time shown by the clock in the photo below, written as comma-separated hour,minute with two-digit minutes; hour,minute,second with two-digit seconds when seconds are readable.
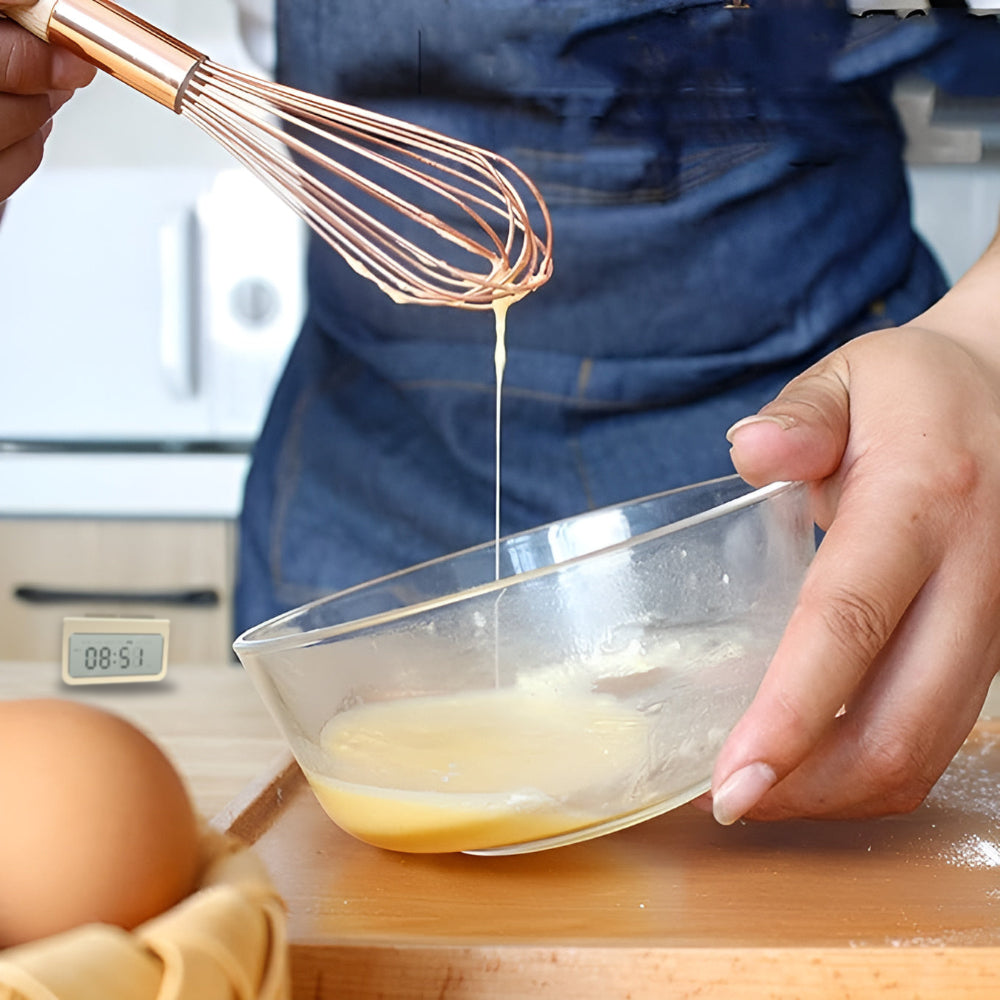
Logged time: 8,51
